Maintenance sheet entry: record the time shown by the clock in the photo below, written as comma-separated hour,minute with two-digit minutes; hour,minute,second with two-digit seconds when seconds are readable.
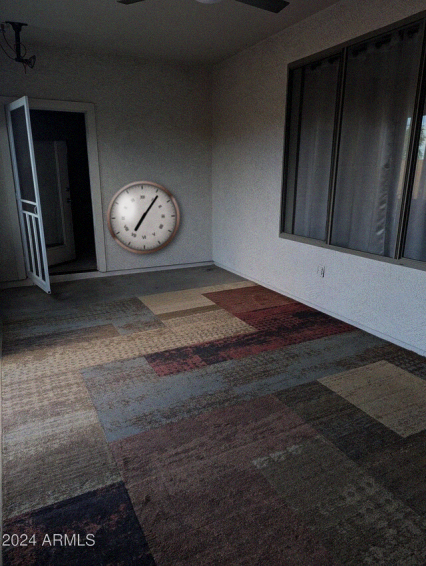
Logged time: 7,06
